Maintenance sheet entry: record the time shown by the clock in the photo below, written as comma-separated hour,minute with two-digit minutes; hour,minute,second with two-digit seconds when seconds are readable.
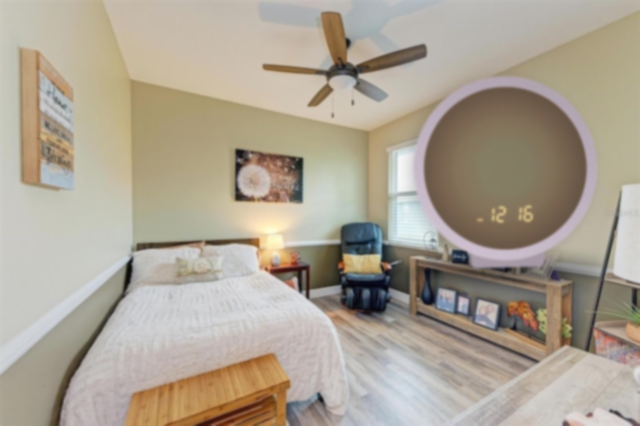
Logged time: 12,16
